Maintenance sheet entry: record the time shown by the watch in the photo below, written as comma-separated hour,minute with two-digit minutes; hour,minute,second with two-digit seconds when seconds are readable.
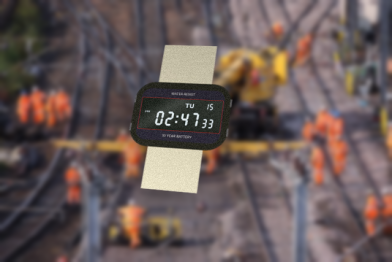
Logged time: 2,47,33
